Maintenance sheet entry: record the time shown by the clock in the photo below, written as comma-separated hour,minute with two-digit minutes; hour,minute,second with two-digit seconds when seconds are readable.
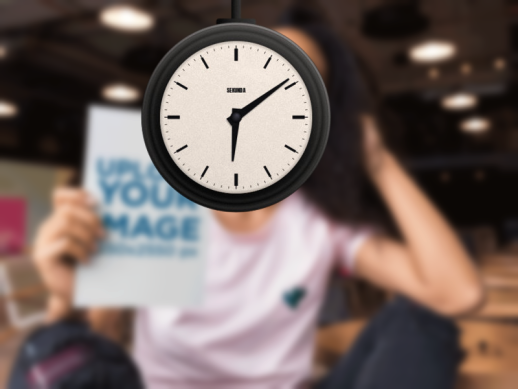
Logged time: 6,09
